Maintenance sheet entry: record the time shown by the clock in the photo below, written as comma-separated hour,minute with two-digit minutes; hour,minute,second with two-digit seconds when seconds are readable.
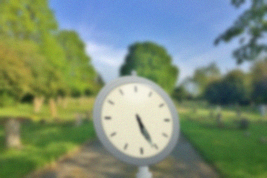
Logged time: 5,26
